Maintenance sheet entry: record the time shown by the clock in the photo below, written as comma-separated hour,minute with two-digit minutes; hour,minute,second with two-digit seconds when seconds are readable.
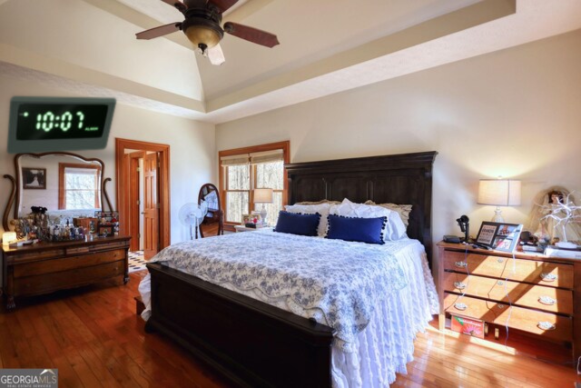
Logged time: 10,07
